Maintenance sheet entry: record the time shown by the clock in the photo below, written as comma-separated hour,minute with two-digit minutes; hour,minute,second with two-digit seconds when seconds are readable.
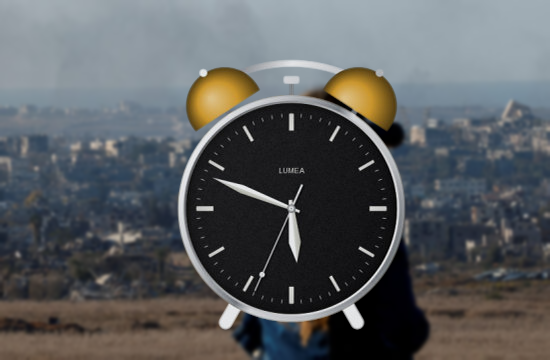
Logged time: 5,48,34
